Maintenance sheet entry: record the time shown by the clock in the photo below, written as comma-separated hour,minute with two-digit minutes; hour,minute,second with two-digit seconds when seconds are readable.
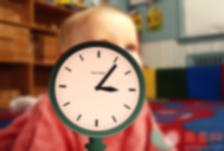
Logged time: 3,06
